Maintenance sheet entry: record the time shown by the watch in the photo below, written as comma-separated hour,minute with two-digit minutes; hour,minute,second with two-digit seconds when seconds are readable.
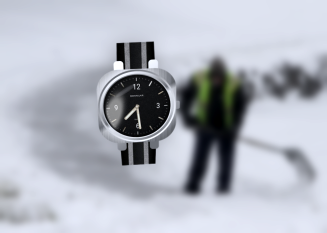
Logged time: 7,29
